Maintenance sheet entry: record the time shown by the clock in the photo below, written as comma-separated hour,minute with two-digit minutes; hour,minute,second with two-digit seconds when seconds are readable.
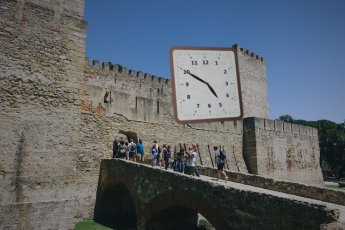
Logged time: 4,50
